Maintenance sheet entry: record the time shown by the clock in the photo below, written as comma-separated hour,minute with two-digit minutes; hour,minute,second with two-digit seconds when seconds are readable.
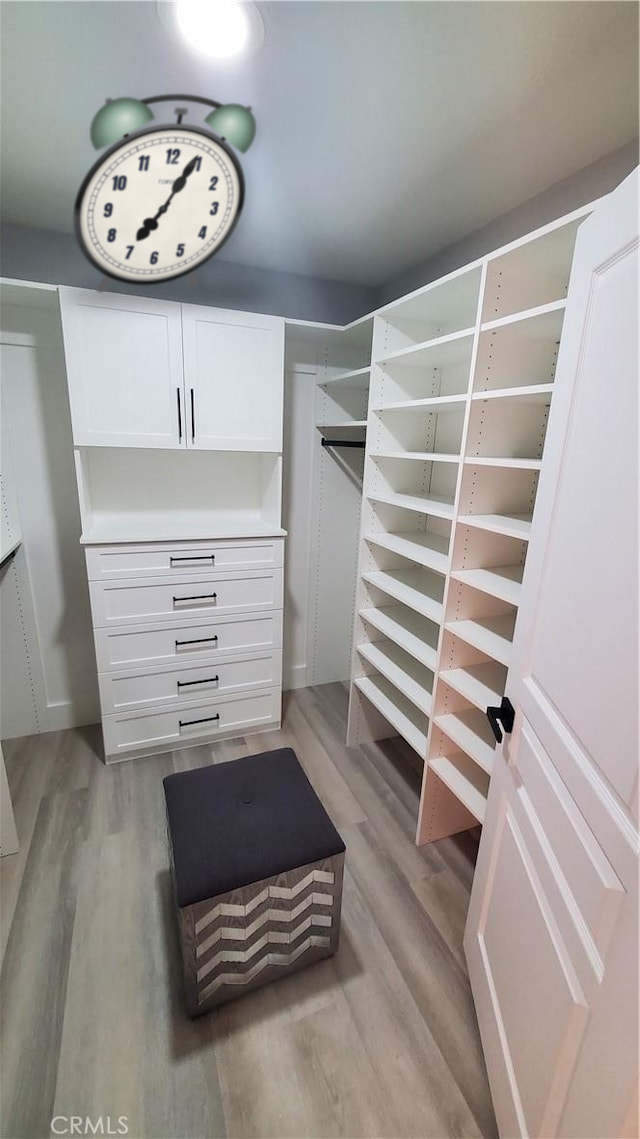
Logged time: 7,04
